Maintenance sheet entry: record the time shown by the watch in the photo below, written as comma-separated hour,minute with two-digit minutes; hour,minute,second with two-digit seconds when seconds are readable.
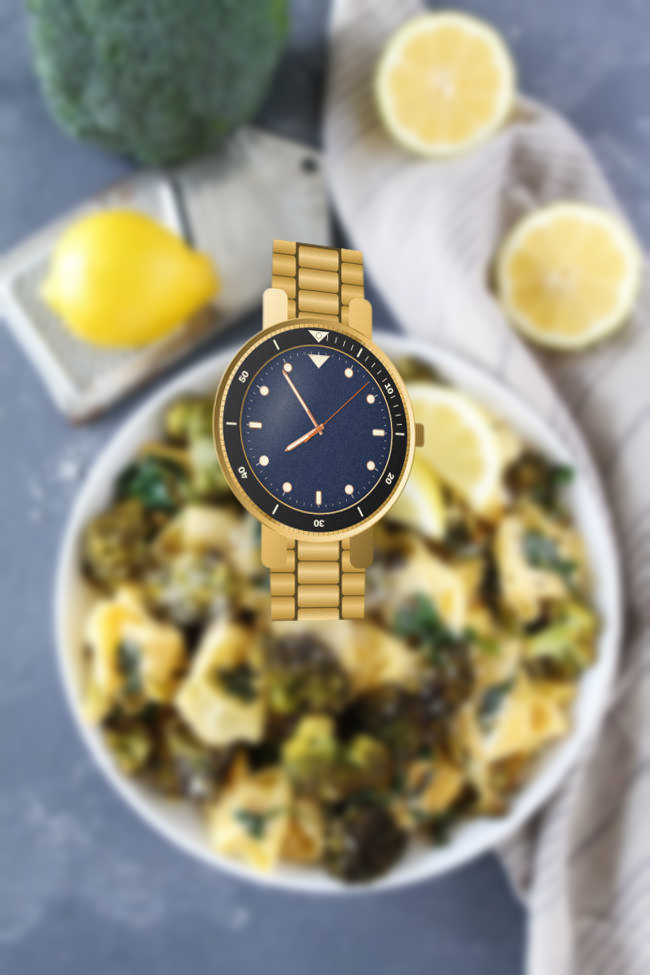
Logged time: 7,54,08
